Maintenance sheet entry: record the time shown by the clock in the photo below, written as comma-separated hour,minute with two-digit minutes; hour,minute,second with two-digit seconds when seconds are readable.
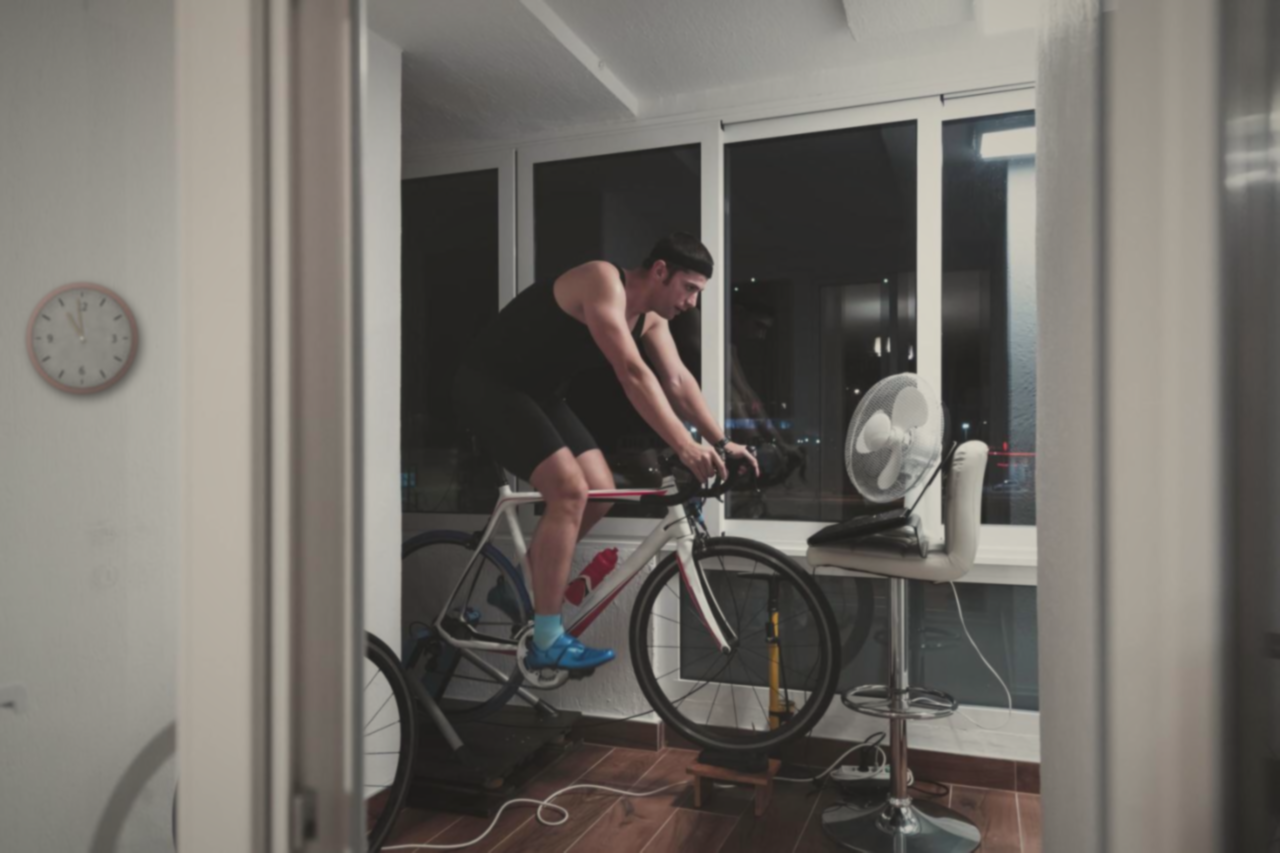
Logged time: 10,59
